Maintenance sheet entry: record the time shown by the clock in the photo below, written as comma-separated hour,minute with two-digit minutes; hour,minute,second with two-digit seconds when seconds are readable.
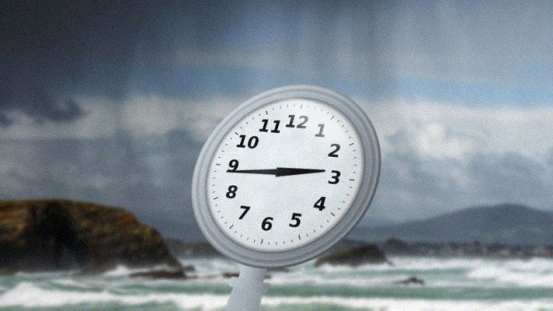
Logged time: 2,44
